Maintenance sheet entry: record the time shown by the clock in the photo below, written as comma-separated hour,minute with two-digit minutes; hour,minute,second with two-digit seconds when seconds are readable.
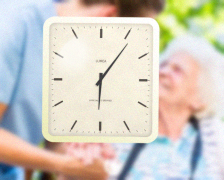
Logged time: 6,06
